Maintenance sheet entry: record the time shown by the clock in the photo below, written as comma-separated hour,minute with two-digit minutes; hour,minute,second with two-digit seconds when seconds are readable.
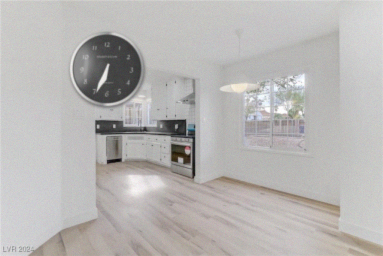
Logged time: 6,34
